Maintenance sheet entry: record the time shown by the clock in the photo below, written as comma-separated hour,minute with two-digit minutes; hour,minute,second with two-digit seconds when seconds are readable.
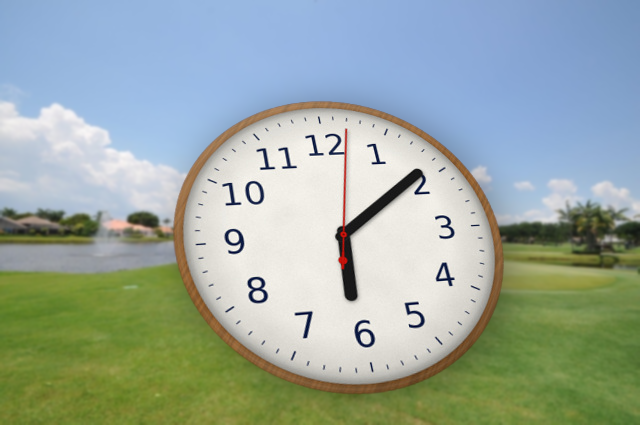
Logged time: 6,09,02
